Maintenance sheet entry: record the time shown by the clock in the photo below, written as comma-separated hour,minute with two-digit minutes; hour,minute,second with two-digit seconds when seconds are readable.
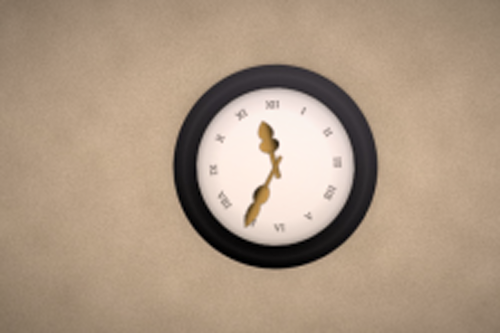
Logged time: 11,35
